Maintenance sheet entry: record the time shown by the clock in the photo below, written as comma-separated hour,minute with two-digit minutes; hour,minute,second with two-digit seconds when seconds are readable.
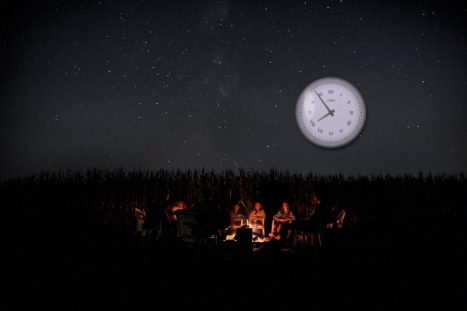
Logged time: 7,54
